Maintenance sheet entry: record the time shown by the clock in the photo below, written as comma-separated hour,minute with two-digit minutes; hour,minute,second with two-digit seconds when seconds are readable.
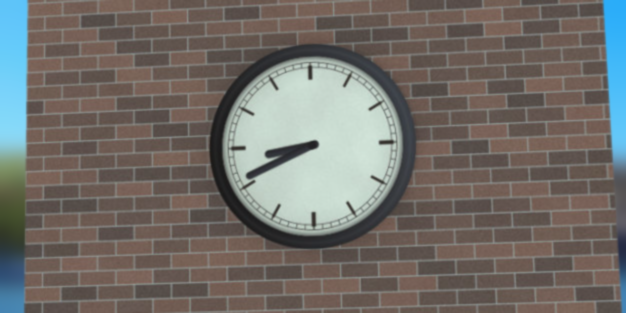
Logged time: 8,41
